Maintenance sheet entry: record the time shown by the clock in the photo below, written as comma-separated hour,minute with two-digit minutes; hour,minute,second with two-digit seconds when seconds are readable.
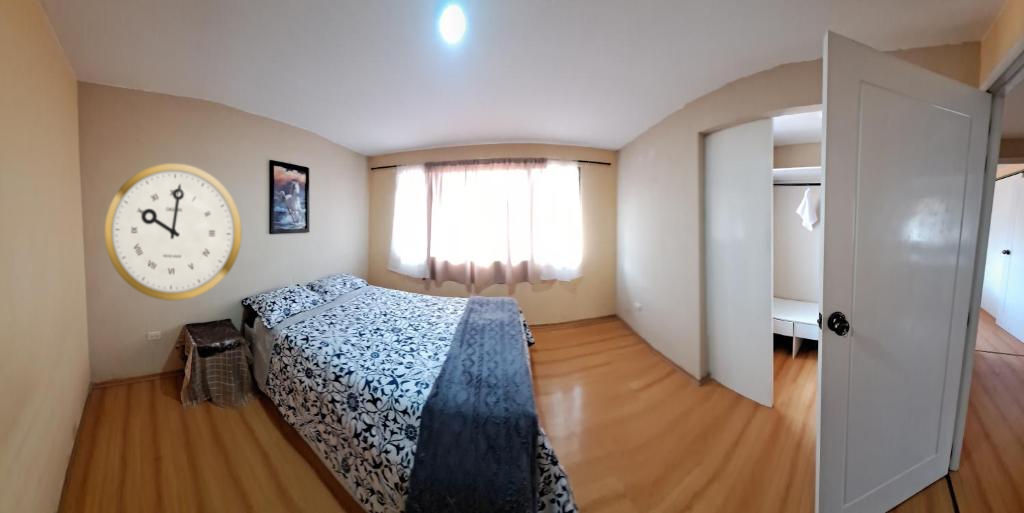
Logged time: 10,01
